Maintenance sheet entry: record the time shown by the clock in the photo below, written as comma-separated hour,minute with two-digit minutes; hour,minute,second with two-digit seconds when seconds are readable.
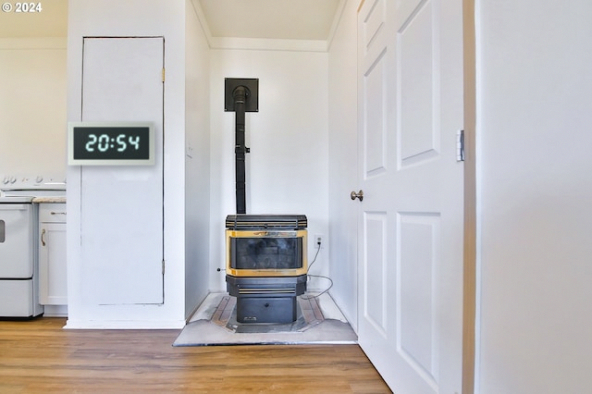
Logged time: 20,54
